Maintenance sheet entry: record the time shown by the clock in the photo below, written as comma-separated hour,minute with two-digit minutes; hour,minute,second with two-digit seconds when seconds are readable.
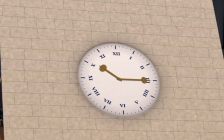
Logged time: 10,15
